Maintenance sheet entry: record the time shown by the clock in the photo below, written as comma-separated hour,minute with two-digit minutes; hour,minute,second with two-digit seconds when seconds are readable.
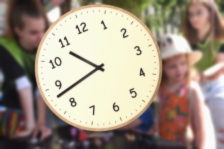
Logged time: 10,43
